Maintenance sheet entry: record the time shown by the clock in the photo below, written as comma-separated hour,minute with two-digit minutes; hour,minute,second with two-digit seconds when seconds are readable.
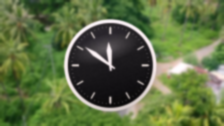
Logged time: 11,51
